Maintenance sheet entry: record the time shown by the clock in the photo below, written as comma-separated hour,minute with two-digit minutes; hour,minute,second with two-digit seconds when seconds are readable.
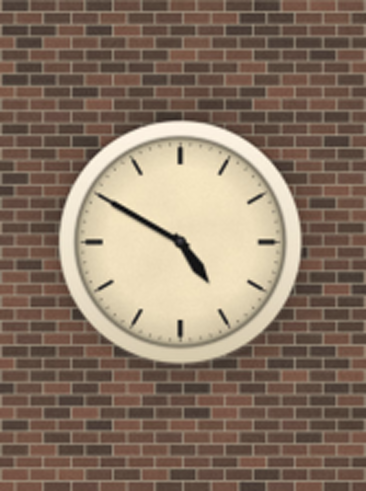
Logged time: 4,50
